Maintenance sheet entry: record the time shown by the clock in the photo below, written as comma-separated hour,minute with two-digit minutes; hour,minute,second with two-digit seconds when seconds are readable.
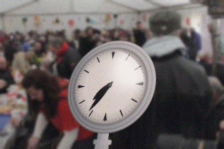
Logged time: 7,36
